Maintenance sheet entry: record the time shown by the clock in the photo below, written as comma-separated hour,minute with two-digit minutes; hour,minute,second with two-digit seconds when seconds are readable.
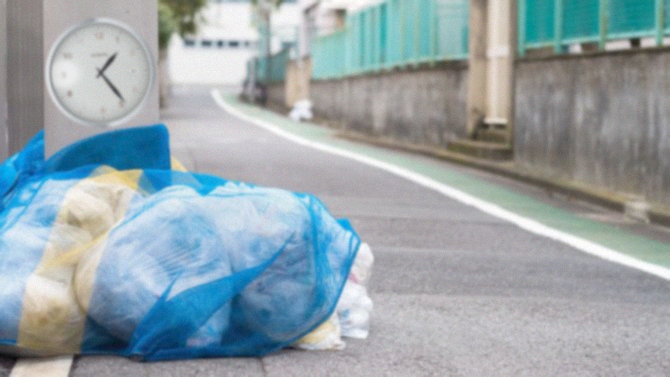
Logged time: 1,24
